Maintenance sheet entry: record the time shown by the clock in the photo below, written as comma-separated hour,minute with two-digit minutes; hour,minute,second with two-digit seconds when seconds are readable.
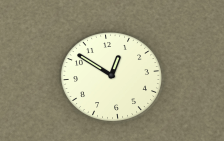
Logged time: 12,52
